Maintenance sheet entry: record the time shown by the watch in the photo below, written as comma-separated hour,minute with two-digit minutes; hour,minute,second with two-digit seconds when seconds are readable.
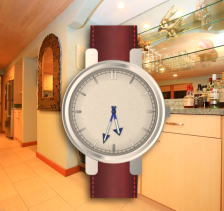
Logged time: 5,33
